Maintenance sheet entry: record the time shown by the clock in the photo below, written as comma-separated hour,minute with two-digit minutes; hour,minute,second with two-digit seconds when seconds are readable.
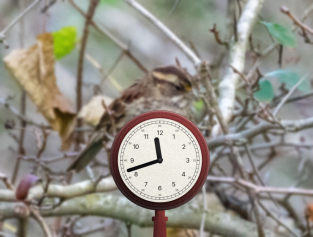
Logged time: 11,42
